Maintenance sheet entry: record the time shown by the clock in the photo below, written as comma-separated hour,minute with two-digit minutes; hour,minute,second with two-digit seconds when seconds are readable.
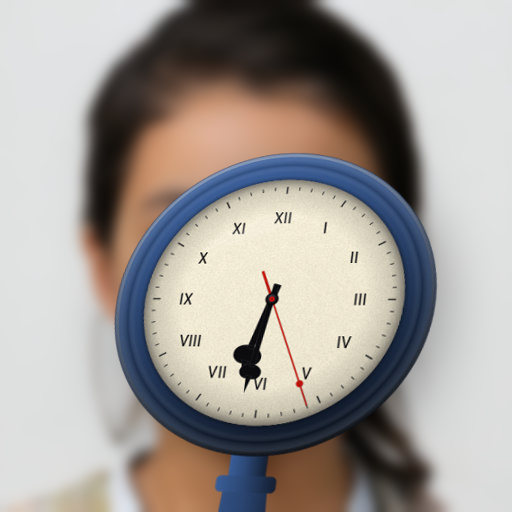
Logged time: 6,31,26
